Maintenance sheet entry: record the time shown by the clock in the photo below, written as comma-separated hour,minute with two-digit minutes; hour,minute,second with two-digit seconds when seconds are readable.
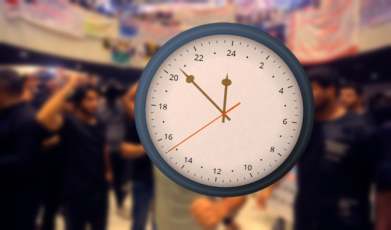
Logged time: 23,51,38
